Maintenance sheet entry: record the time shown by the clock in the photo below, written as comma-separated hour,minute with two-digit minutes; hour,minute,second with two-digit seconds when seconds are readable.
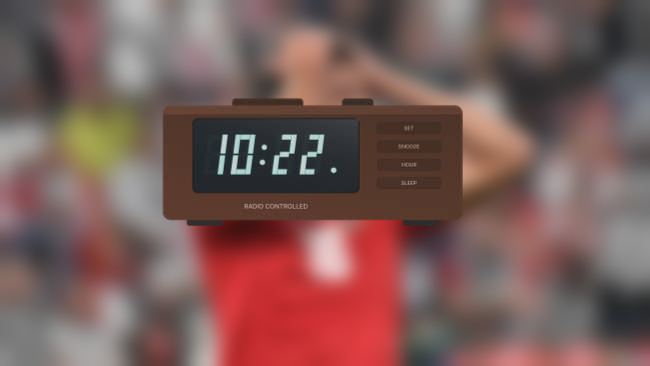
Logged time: 10,22
